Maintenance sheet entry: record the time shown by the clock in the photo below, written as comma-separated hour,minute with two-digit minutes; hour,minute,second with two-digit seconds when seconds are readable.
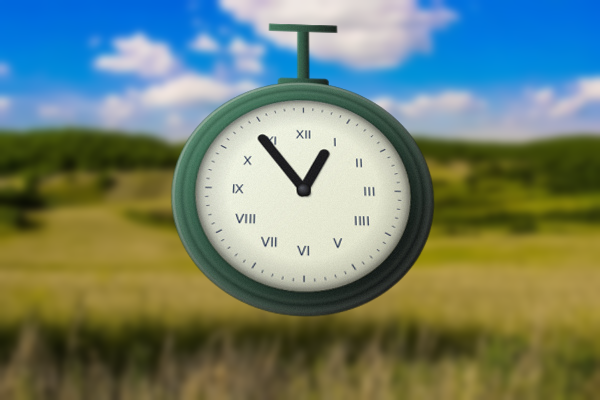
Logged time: 12,54
